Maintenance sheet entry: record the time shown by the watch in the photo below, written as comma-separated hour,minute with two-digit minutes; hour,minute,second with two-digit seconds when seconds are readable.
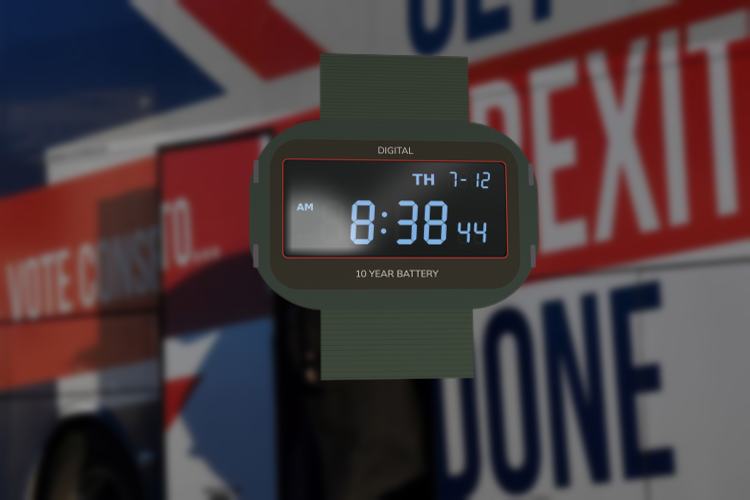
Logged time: 8,38,44
